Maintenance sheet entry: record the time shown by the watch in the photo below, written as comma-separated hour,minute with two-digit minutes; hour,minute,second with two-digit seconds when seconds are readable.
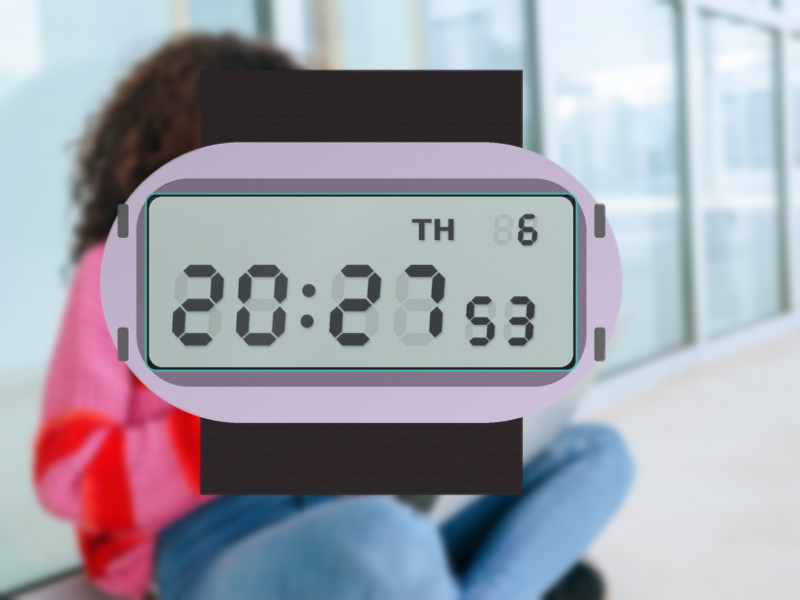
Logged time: 20,27,53
